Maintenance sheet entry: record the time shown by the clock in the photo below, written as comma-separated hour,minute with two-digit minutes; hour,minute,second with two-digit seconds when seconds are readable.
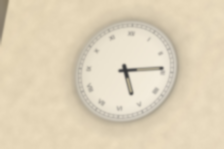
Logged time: 5,14
